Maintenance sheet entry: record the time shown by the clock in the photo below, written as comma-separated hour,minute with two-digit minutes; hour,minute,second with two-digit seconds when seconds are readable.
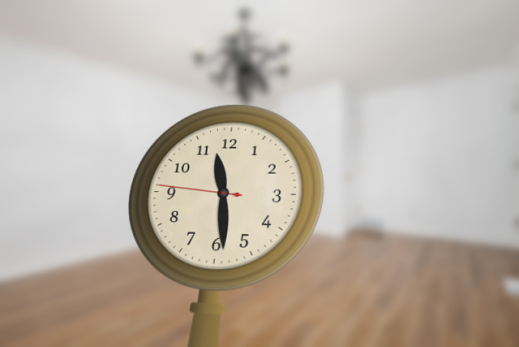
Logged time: 11,28,46
